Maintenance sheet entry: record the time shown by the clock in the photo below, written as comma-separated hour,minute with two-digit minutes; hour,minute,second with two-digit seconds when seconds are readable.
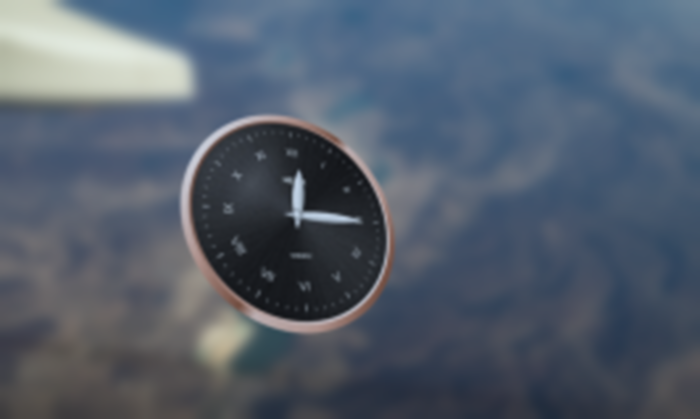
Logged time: 12,15
